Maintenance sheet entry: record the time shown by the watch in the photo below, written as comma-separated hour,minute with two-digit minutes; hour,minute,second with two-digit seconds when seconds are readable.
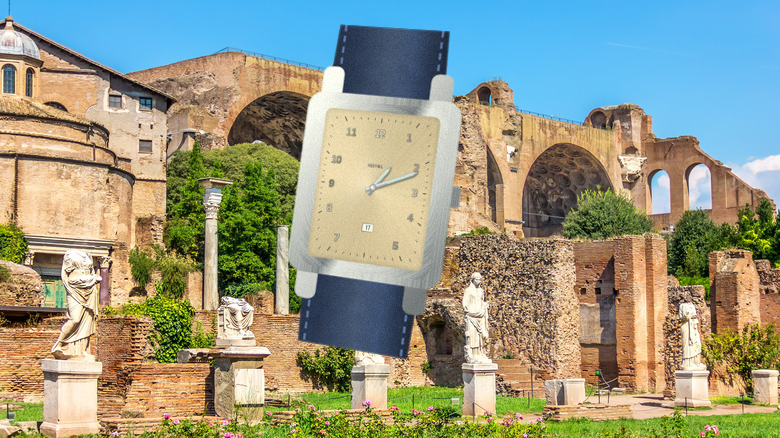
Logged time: 1,11
